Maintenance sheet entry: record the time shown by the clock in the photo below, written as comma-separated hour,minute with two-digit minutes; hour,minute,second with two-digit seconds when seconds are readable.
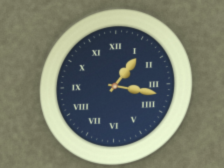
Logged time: 1,17
